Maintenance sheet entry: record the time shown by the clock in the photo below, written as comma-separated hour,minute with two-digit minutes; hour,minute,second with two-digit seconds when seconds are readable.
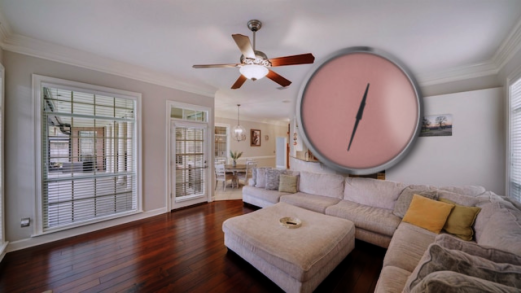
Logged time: 12,33
